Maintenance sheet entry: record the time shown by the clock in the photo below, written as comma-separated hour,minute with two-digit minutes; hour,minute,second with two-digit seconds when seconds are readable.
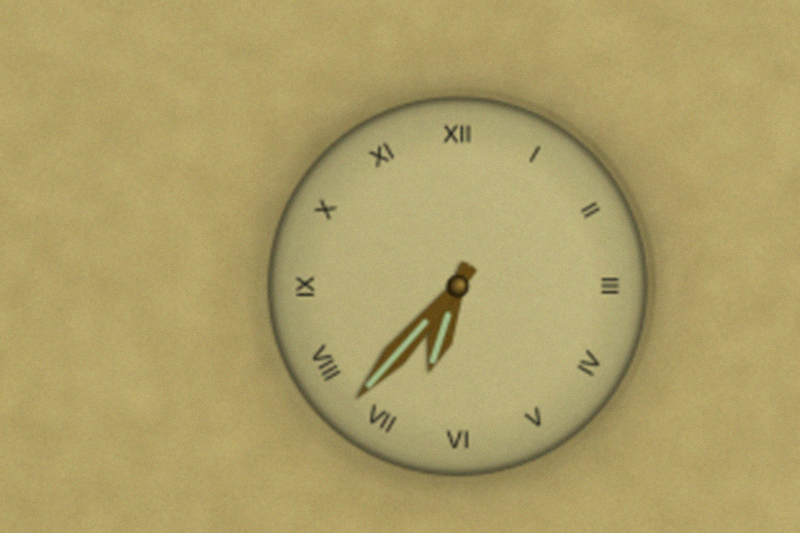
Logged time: 6,37
